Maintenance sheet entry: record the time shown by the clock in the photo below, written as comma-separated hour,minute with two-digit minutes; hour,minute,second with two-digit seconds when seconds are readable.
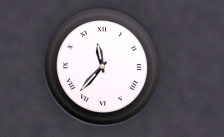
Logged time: 11,37
